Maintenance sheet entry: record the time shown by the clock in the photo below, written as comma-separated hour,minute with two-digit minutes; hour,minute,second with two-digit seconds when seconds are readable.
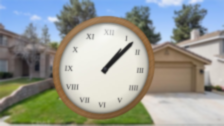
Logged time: 1,07
